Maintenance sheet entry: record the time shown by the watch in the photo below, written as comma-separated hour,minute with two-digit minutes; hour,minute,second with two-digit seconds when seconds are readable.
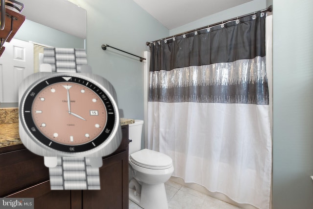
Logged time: 4,00
